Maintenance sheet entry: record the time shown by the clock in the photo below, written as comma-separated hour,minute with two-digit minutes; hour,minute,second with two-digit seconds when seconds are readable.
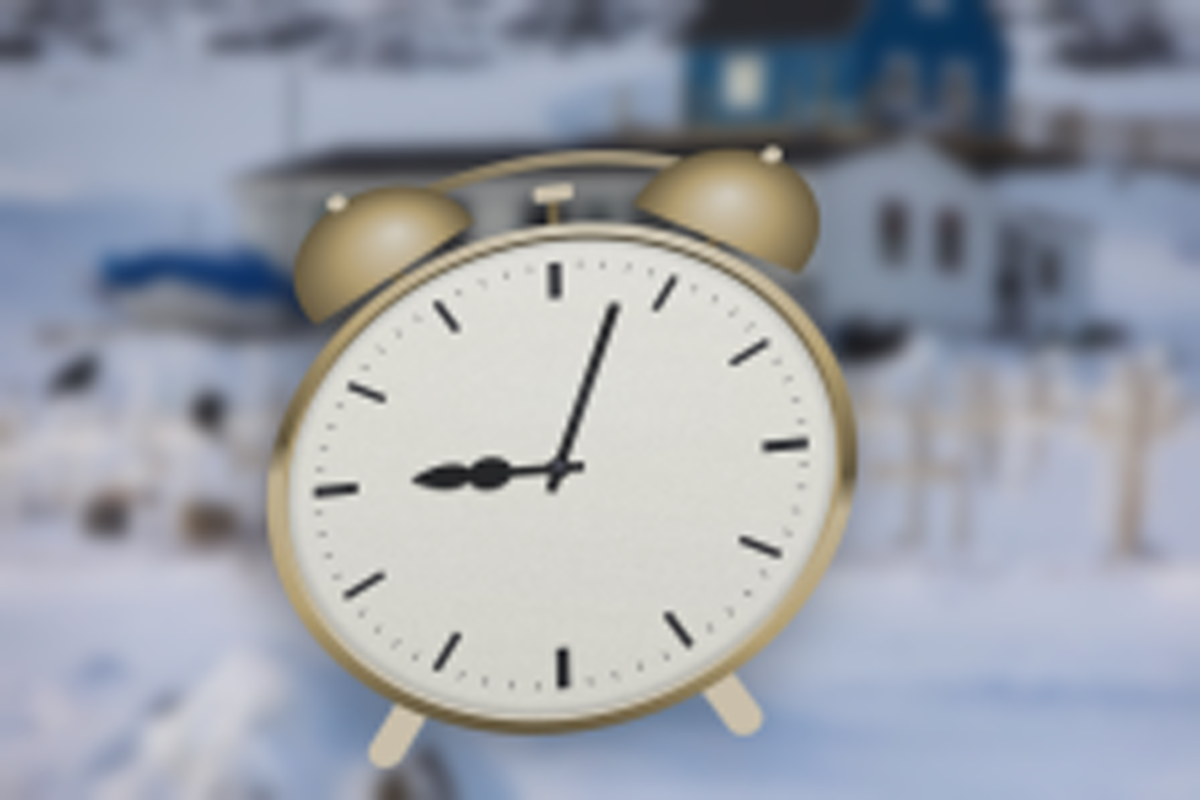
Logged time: 9,03
